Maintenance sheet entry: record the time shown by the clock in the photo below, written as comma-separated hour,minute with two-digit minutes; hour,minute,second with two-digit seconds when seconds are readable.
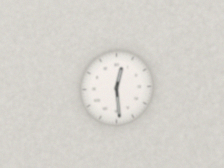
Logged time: 12,29
